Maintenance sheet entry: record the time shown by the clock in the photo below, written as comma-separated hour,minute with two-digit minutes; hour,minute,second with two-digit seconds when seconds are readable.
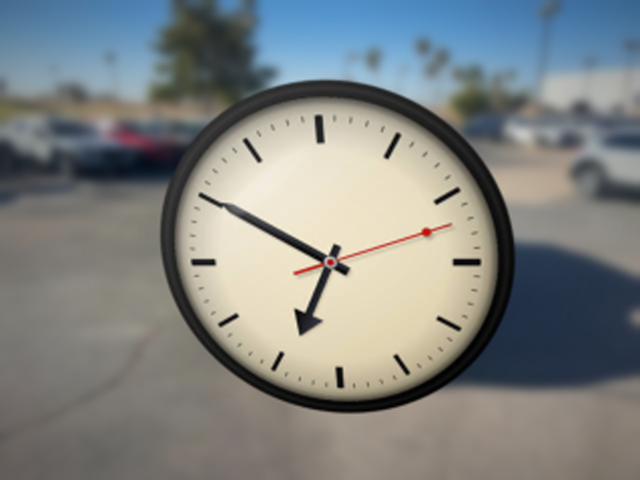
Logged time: 6,50,12
